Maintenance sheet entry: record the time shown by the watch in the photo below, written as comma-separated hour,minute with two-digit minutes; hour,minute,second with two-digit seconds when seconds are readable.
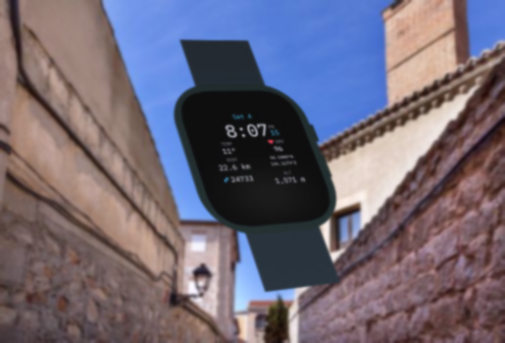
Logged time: 8,07
